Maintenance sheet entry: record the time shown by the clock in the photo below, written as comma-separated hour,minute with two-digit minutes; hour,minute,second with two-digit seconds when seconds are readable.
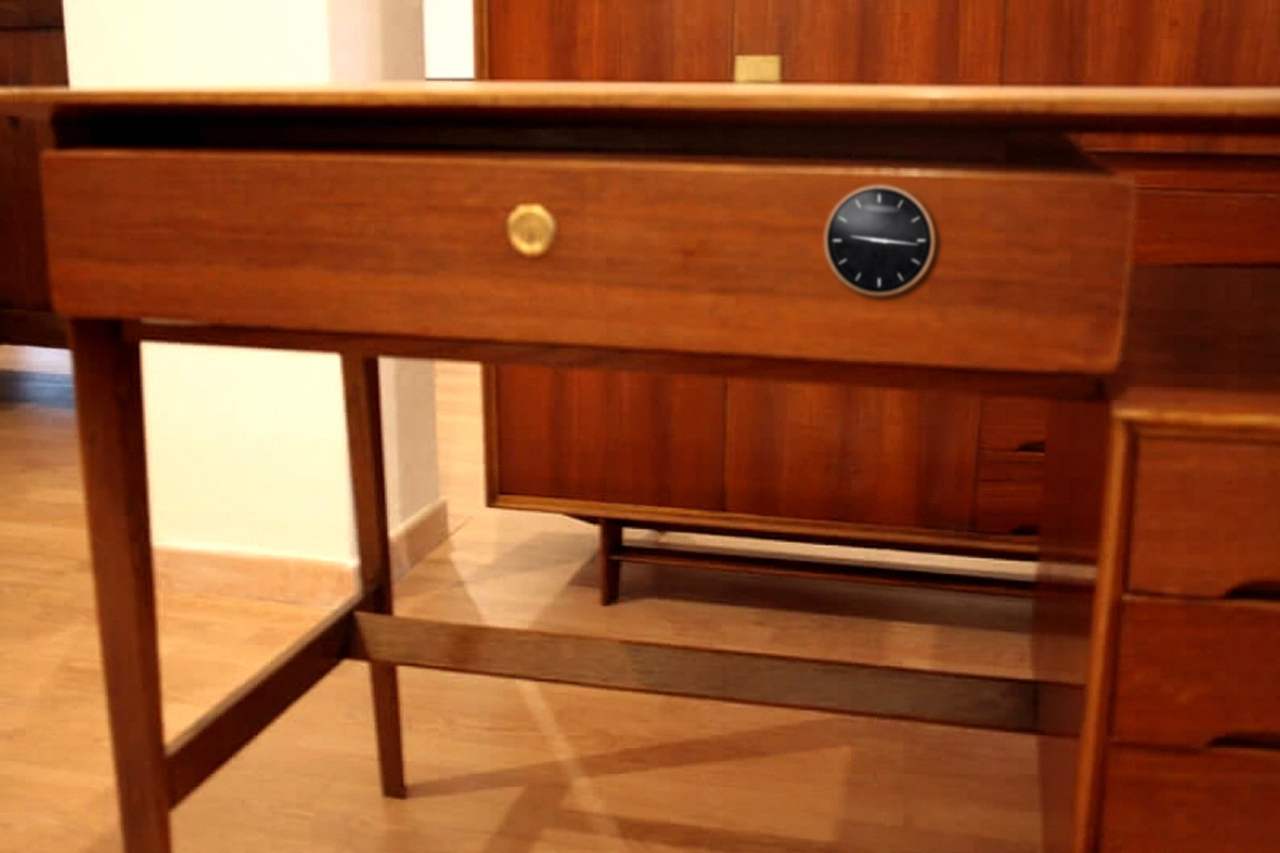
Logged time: 9,16
